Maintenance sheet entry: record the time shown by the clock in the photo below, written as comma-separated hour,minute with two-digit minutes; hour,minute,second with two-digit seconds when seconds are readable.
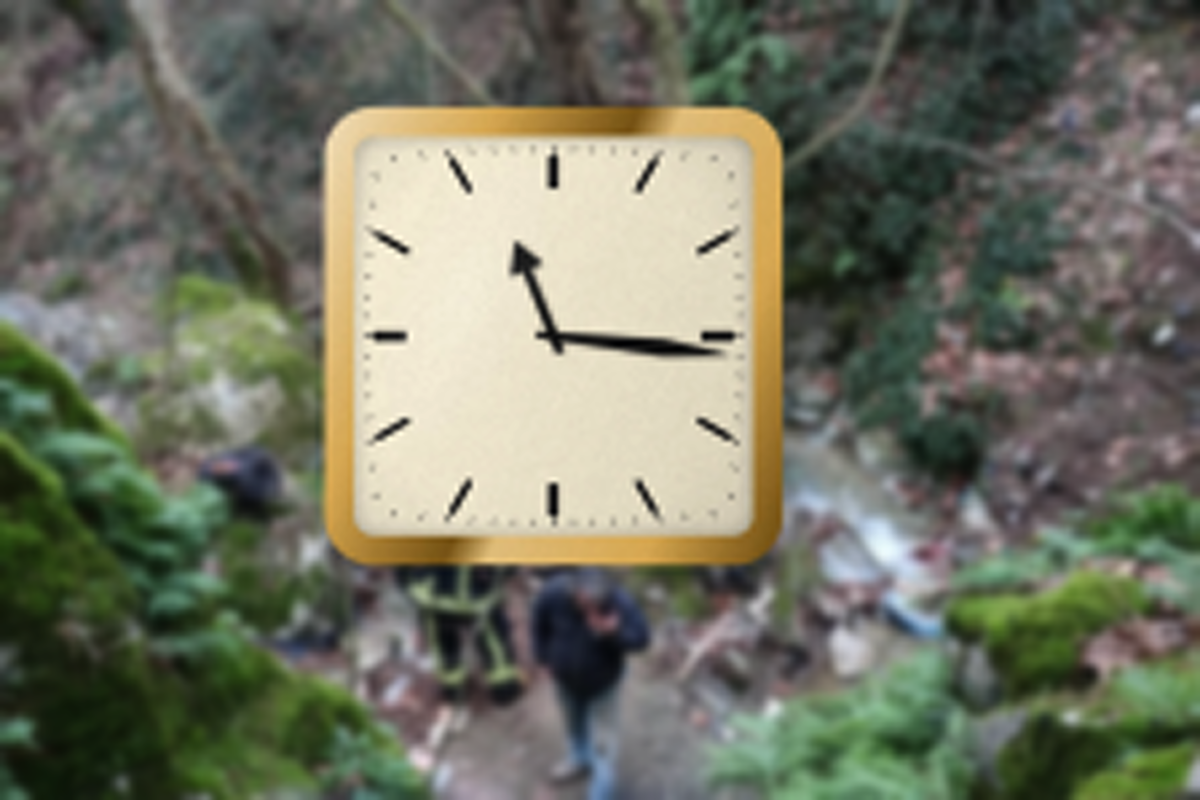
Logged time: 11,16
